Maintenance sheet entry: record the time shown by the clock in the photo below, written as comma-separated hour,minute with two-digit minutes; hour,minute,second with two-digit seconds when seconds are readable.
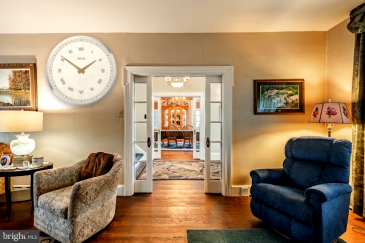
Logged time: 1,51
